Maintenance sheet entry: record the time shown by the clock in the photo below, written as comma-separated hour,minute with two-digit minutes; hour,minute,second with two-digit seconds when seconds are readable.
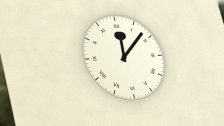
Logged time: 12,08
